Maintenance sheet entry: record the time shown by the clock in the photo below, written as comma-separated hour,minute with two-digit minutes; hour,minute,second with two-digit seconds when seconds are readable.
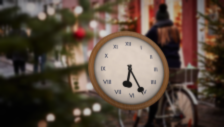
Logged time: 6,26
